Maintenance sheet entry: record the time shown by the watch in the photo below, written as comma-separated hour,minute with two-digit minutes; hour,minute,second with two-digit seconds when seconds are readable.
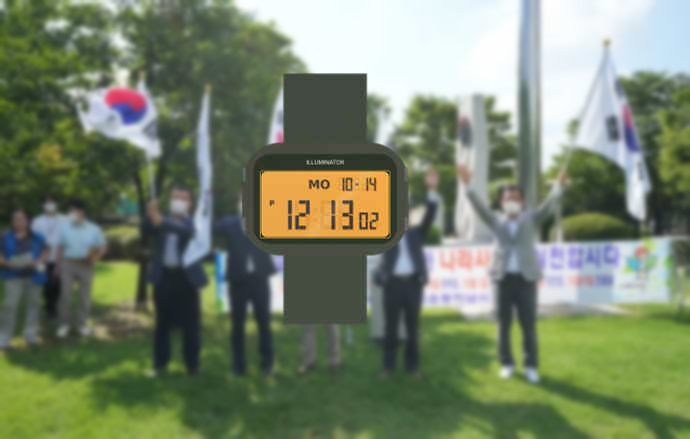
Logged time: 12,13,02
